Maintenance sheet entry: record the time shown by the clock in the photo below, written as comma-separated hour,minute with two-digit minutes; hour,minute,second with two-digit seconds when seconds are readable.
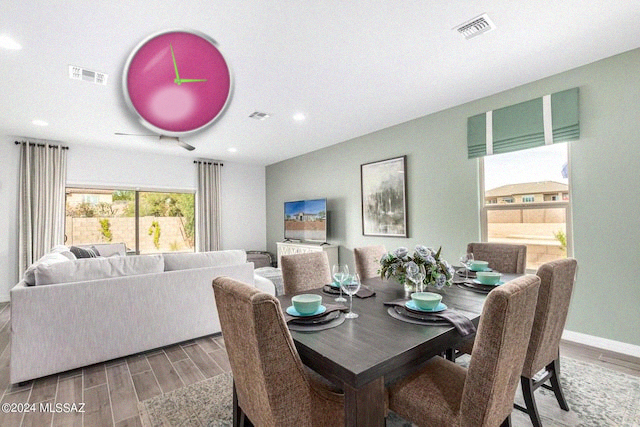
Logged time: 2,58
